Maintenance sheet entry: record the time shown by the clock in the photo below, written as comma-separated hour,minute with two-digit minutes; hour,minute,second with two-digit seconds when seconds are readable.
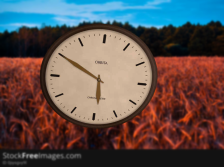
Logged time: 5,50
